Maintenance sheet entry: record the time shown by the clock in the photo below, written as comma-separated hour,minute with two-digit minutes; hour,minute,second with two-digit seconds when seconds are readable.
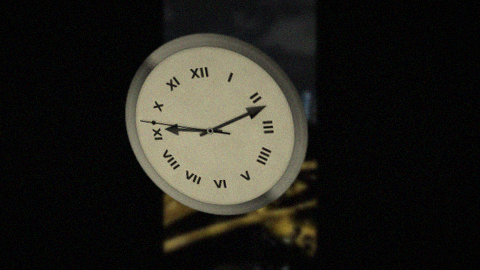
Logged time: 9,11,47
